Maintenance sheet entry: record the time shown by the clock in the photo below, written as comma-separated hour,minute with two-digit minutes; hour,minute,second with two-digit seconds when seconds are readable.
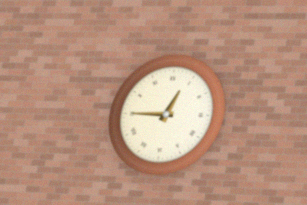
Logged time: 12,45
